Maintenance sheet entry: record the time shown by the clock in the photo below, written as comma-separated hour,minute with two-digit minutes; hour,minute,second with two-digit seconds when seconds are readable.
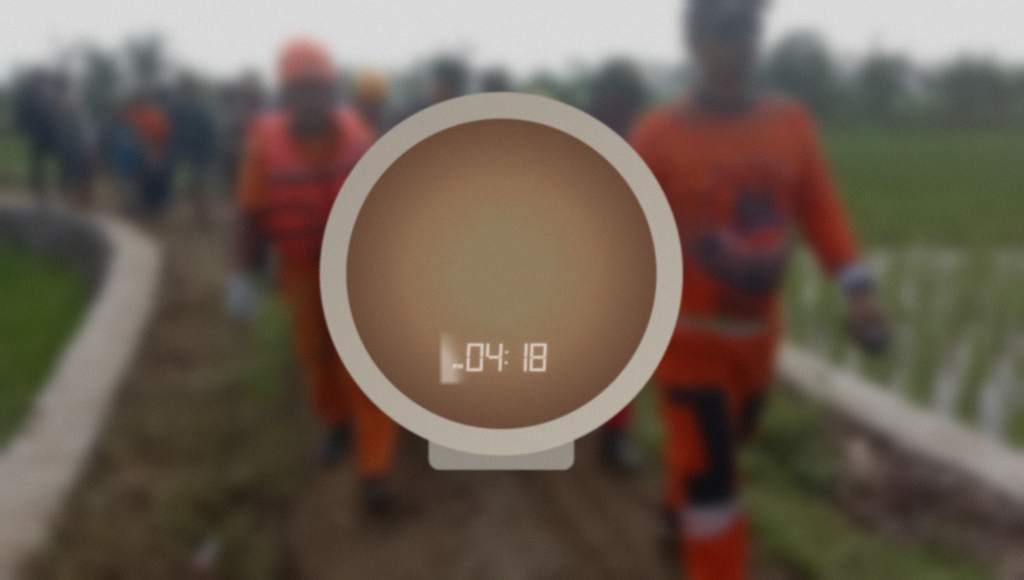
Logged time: 4,18
